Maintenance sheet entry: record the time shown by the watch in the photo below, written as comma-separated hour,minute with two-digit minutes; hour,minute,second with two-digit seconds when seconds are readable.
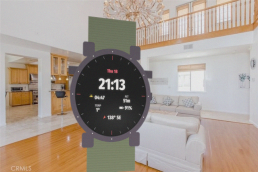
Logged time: 21,13
